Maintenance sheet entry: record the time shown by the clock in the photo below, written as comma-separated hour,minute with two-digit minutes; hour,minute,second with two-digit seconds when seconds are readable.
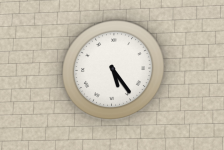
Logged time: 5,24
